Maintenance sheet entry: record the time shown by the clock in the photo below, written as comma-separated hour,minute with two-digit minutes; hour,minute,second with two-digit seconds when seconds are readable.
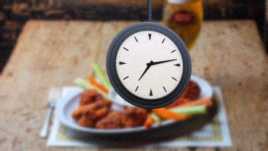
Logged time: 7,13
